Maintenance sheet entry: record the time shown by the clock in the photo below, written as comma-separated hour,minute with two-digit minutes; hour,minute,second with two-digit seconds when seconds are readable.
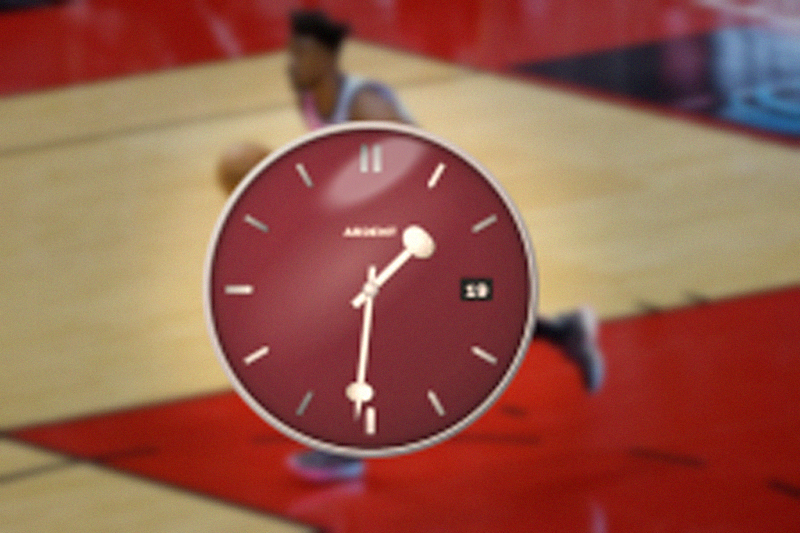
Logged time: 1,31
